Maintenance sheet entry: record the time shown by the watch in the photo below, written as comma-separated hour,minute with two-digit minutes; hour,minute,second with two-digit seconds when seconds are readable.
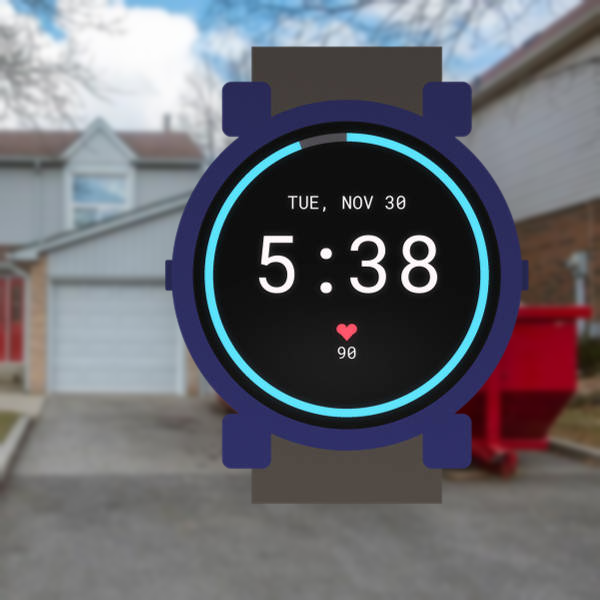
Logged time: 5,38
